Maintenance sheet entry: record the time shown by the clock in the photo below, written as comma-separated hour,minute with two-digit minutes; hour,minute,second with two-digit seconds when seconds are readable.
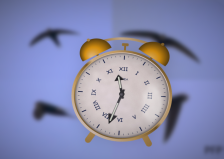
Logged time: 11,33
